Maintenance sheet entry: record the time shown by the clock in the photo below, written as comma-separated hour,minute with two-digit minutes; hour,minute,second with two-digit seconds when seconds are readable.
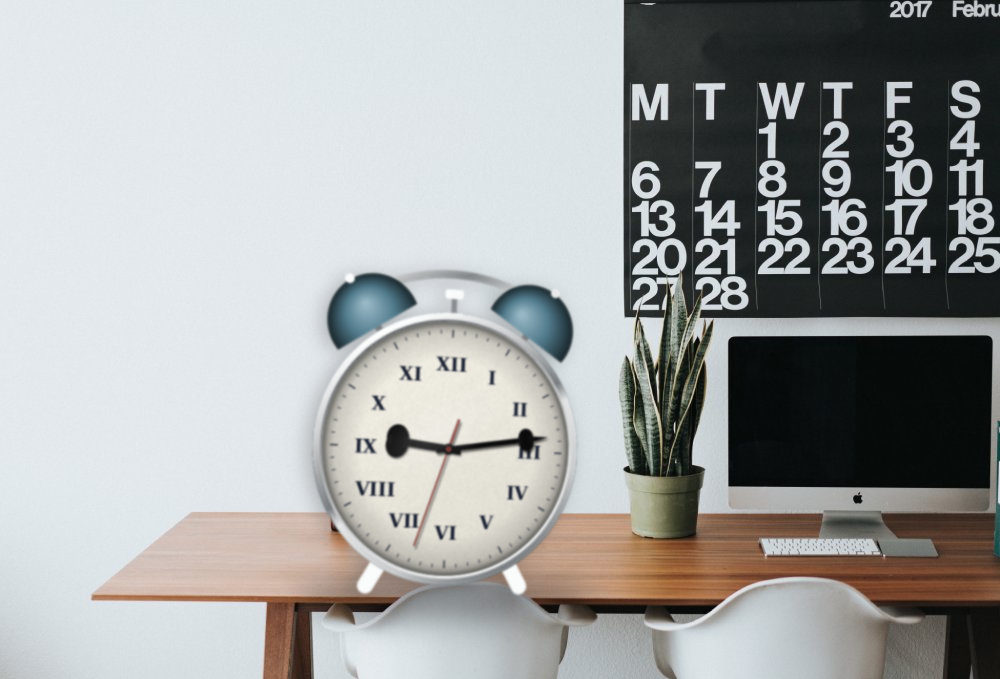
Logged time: 9,13,33
